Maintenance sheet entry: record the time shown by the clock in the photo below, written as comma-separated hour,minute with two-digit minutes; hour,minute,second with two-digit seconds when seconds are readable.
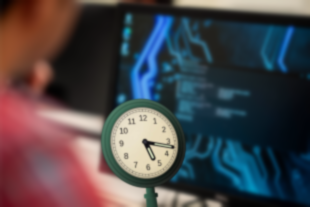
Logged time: 5,17
